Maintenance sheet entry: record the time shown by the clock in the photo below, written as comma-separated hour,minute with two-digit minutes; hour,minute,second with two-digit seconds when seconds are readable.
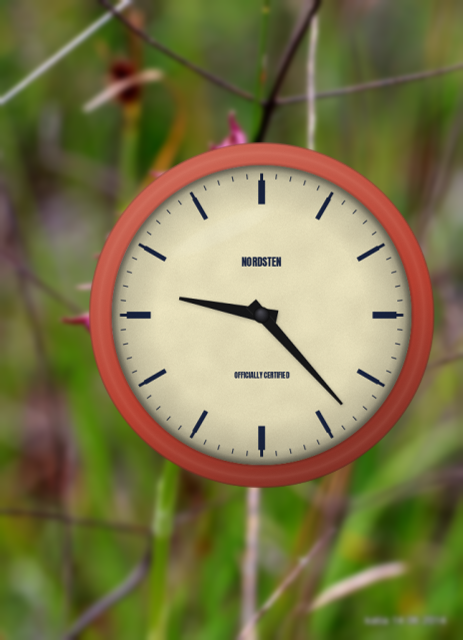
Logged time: 9,23
